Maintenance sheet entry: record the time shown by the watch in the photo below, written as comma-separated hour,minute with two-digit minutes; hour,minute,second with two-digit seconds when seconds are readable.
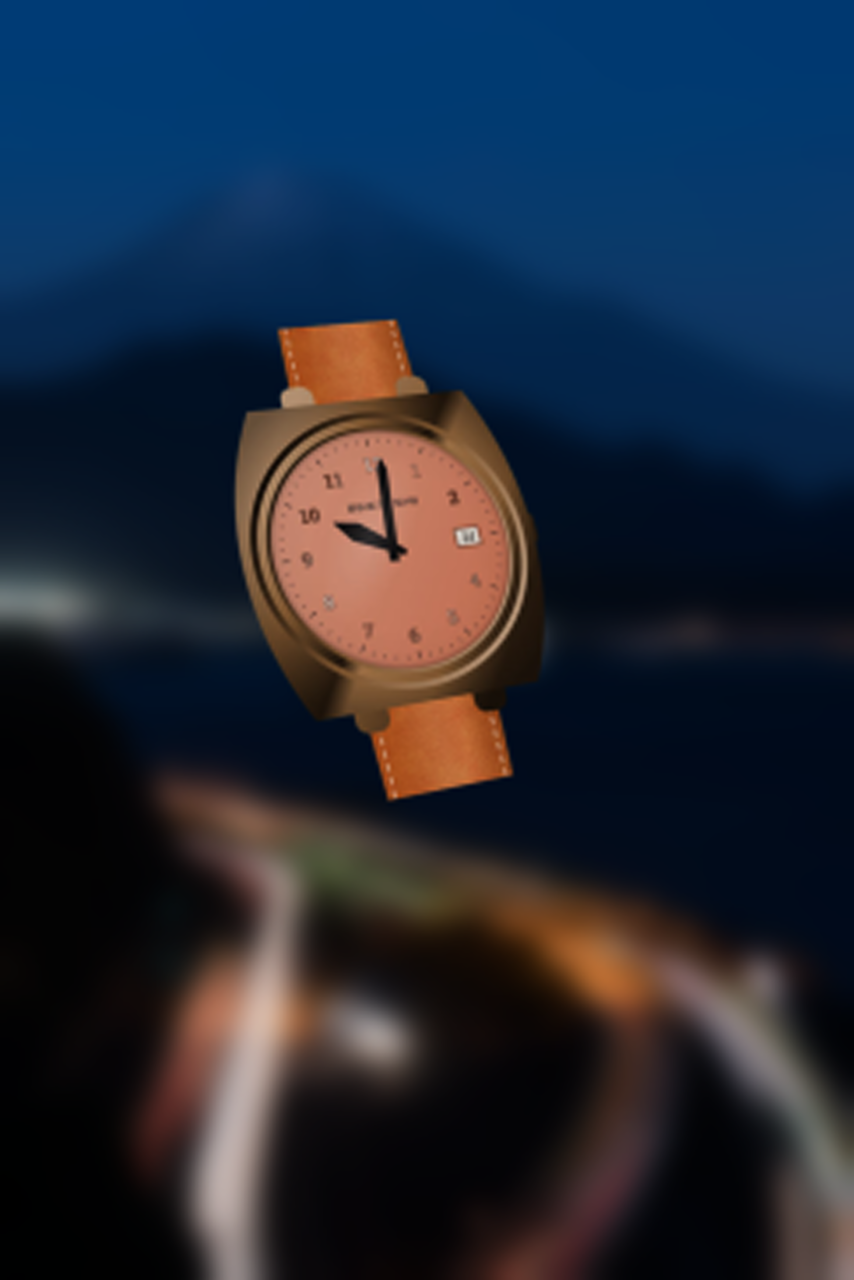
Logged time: 10,01
